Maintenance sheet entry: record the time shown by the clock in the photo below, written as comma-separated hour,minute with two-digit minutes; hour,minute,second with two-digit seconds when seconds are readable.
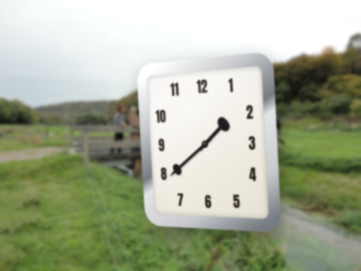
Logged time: 1,39
